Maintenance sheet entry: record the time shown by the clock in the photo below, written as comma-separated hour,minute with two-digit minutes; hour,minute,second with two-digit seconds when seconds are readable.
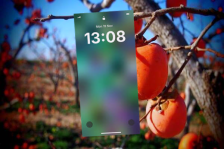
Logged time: 13,08
